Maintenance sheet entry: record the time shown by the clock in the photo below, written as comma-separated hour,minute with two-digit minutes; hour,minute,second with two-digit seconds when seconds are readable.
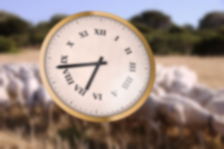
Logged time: 6,43
